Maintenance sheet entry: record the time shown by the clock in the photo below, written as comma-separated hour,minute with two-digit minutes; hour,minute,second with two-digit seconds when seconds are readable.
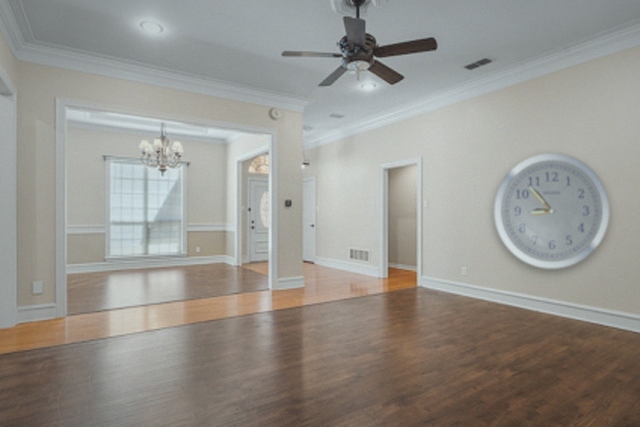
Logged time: 8,53
